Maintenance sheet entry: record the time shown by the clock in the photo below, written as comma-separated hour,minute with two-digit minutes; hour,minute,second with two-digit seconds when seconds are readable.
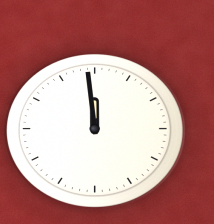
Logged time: 11,59
